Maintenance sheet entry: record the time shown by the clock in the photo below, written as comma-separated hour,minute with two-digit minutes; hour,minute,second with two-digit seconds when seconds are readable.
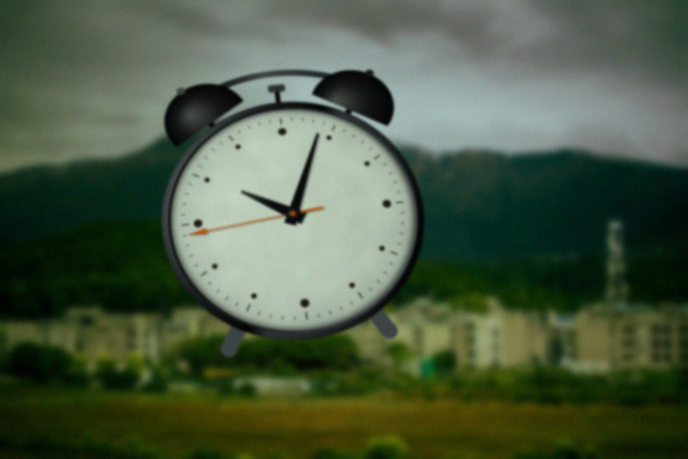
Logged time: 10,03,44
